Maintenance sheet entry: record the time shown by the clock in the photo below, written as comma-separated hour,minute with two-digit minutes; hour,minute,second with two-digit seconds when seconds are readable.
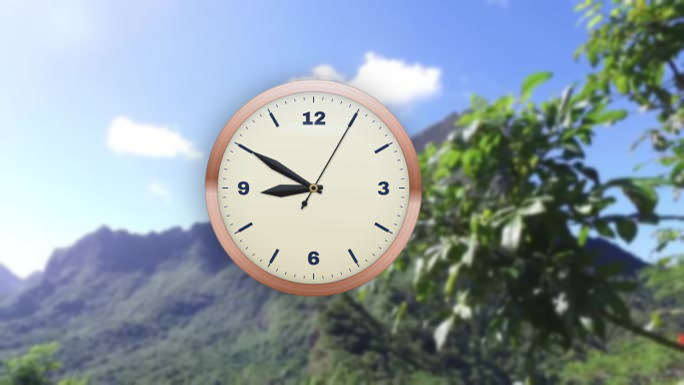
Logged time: 8,50,05
